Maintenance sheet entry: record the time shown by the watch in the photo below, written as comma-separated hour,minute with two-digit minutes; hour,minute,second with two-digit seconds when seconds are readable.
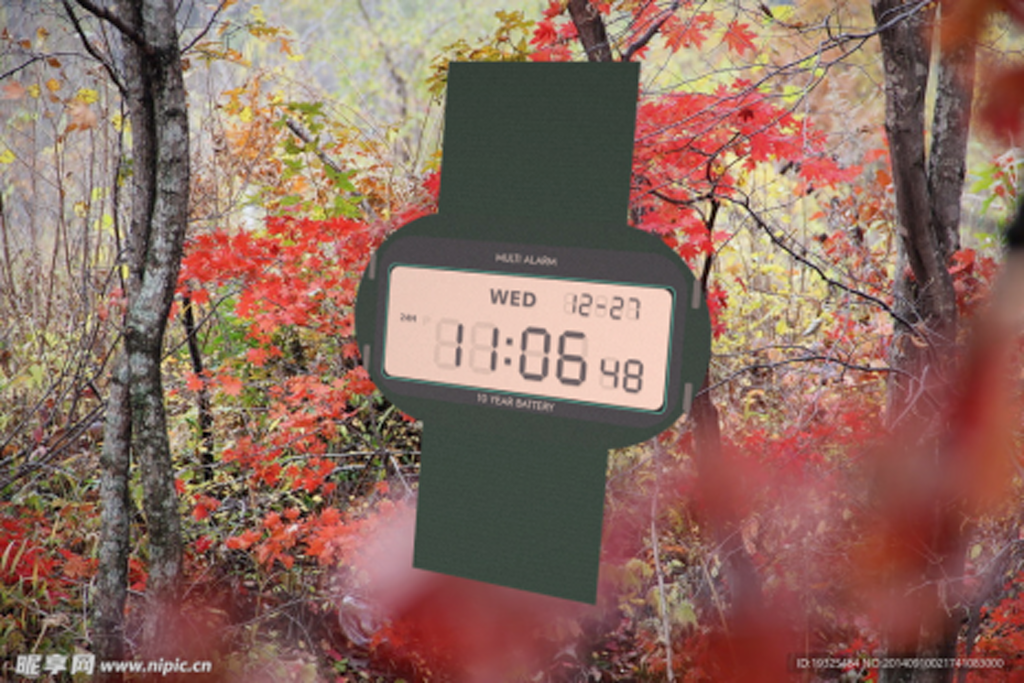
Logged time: 11,06,48
